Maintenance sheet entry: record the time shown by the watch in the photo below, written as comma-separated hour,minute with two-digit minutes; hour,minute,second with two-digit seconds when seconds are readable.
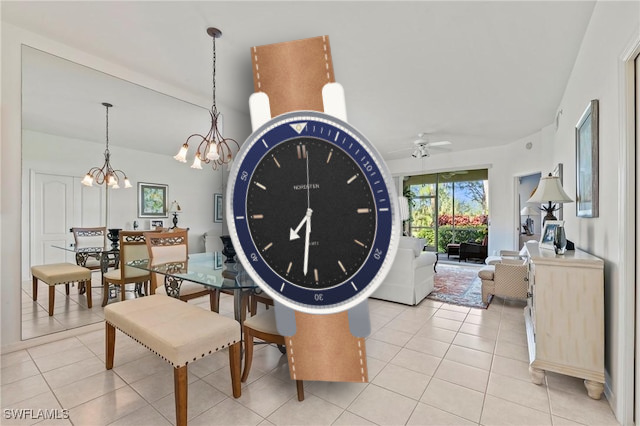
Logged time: 7,32,01
